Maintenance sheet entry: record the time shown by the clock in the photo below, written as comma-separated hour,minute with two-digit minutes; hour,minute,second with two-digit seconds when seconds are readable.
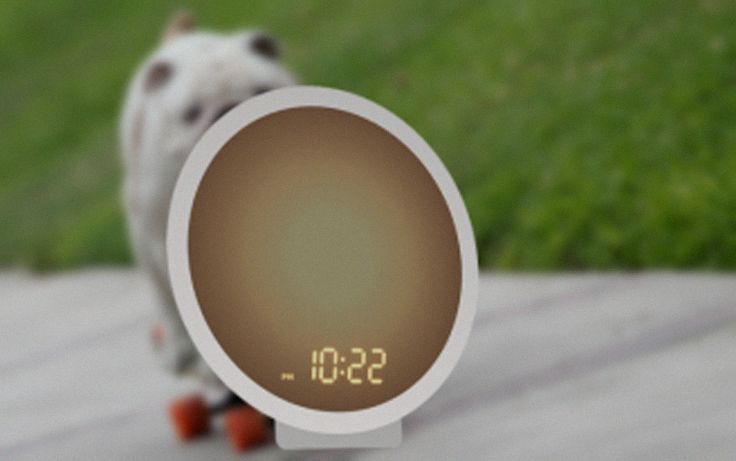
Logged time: 10,22
